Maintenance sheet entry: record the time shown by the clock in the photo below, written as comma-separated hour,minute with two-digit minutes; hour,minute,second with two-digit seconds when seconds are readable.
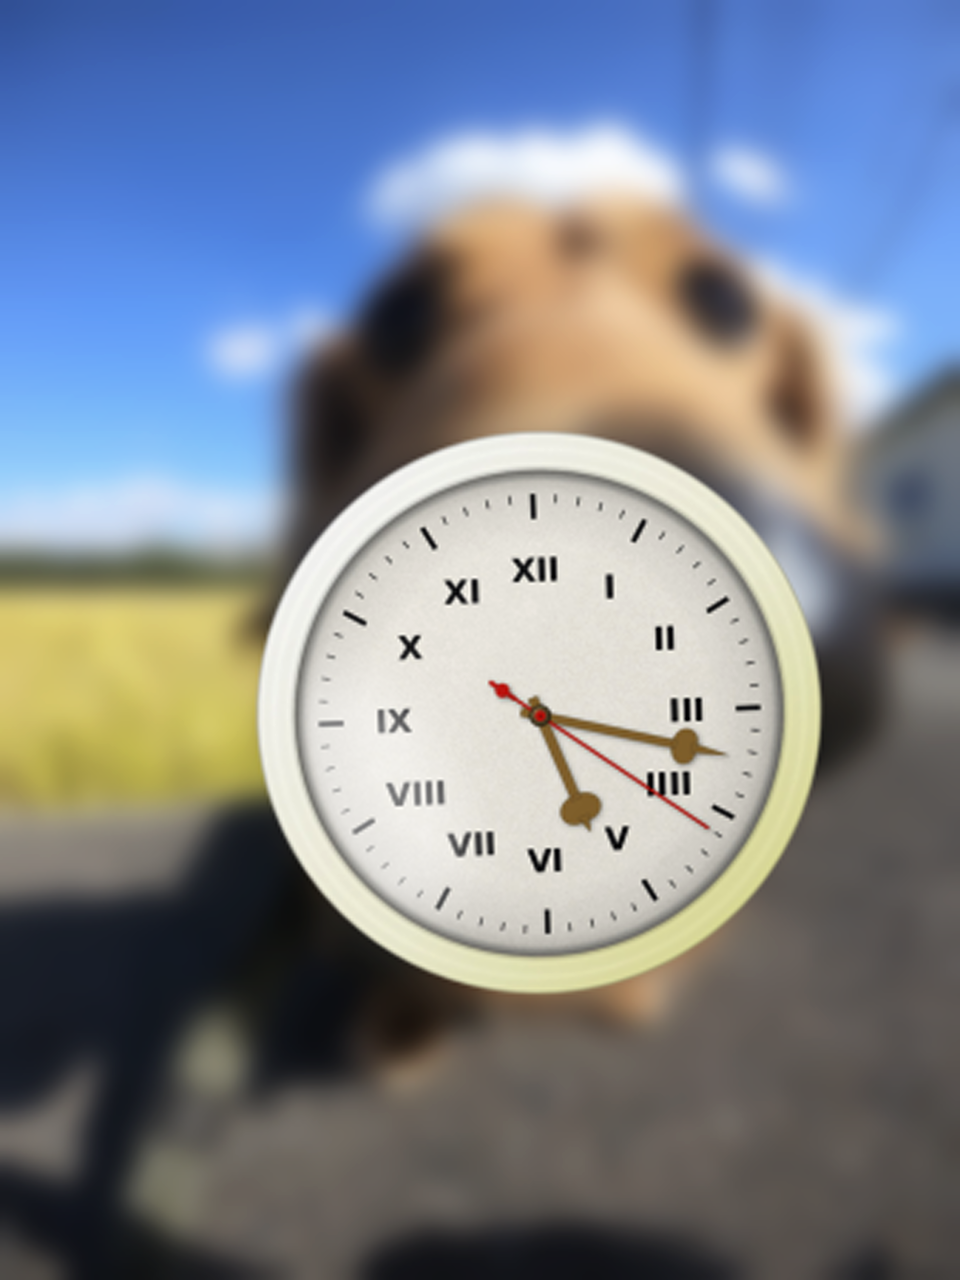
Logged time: 5,17,21
